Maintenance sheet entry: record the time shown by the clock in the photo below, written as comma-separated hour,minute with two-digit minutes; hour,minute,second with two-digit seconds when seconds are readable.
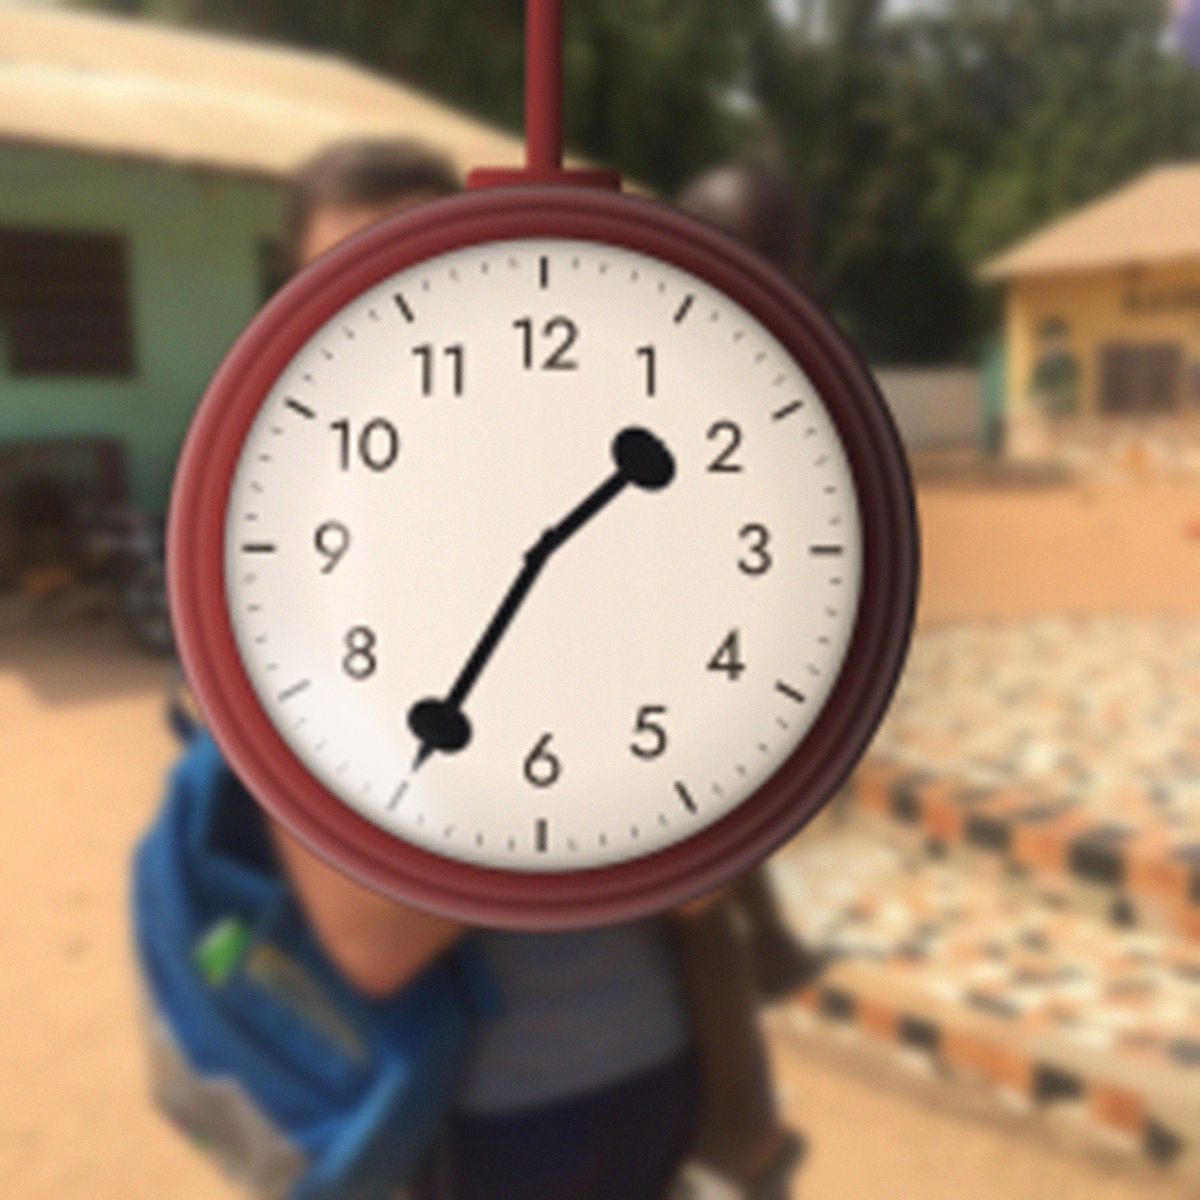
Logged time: 1,35
